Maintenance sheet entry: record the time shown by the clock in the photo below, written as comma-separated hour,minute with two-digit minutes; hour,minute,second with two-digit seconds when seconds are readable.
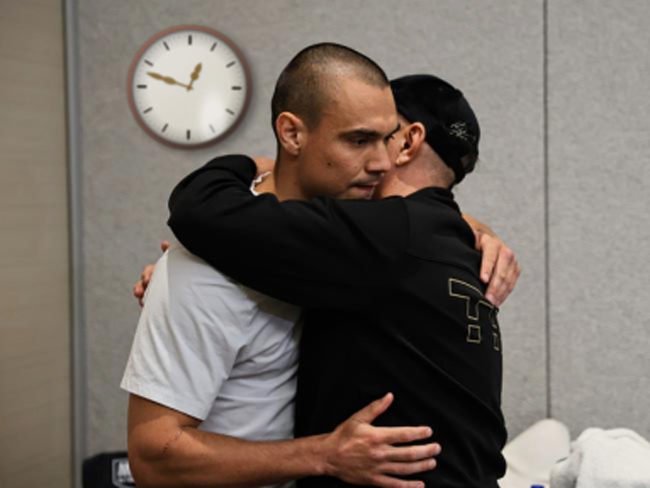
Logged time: 12,48
